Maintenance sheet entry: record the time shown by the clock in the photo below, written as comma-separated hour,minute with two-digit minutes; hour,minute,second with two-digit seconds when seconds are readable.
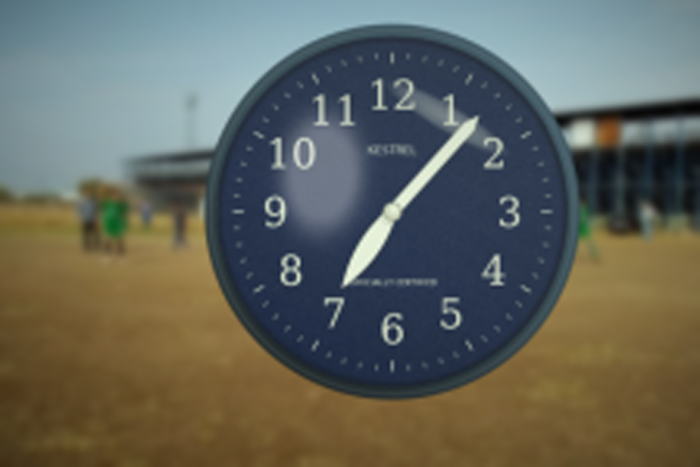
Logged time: 7,07
